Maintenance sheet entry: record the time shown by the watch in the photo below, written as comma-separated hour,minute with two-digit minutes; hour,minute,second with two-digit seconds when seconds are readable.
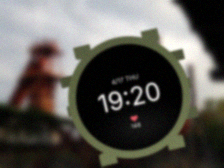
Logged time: 19,20
